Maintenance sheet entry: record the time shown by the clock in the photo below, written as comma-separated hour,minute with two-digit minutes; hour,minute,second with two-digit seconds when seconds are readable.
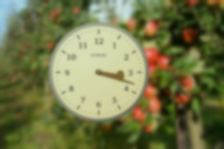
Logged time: 3,18
